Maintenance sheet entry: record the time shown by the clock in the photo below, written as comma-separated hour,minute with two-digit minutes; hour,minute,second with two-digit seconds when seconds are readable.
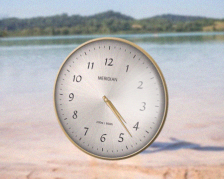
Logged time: 4,23
